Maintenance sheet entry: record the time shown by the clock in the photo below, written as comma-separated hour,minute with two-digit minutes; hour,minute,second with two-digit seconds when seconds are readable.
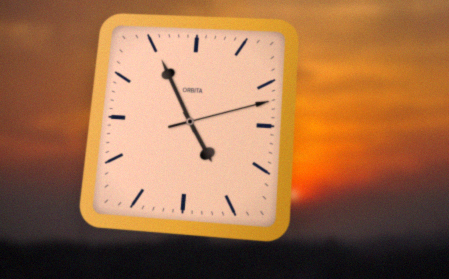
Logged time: 4,55,12
